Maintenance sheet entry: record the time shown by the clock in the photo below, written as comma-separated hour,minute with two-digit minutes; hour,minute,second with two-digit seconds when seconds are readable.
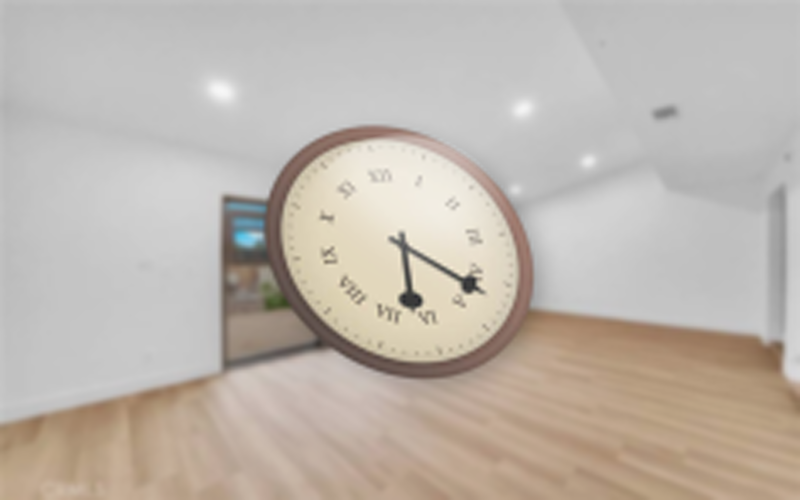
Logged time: 6,22
